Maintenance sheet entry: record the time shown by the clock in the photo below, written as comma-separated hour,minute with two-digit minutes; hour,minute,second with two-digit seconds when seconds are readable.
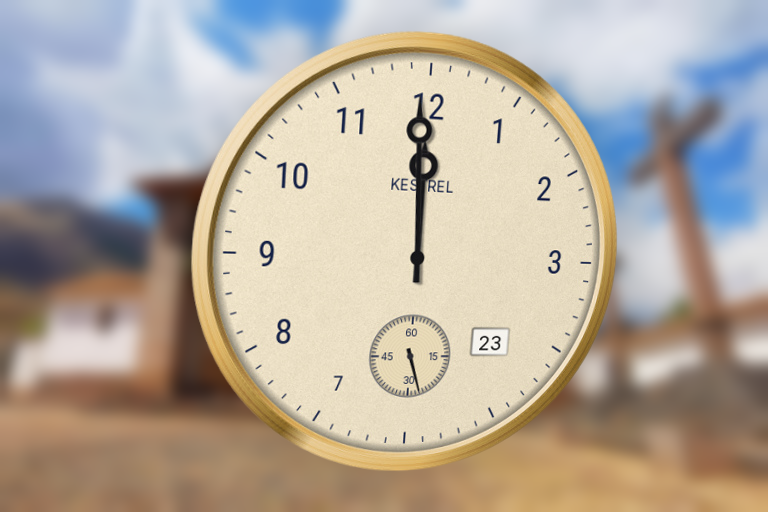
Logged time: 11,59,27
